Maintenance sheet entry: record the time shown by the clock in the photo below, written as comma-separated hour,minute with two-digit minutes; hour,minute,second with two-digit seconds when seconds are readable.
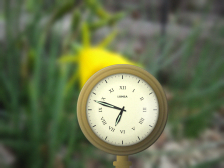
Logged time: 6,48
